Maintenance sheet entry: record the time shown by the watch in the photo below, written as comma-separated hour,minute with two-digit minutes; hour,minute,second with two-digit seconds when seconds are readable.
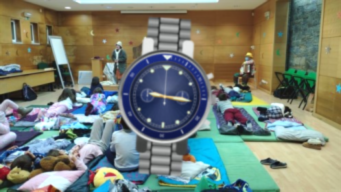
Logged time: 9,16
